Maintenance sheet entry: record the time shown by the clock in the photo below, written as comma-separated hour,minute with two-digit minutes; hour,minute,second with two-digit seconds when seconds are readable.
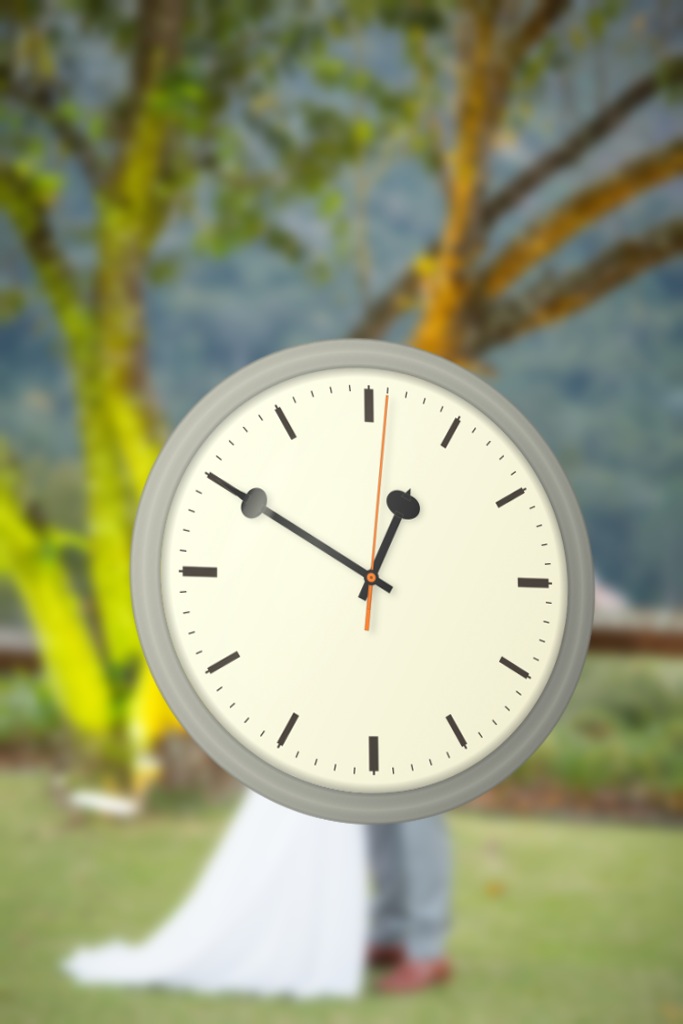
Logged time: 12,50,01
